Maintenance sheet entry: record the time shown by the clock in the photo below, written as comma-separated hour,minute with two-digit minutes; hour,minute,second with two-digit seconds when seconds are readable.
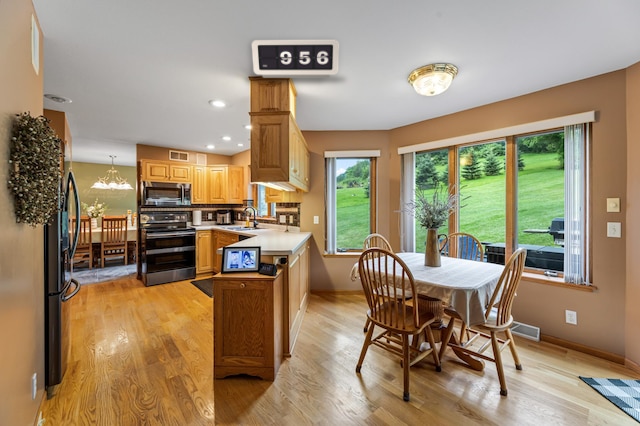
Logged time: 9,56
